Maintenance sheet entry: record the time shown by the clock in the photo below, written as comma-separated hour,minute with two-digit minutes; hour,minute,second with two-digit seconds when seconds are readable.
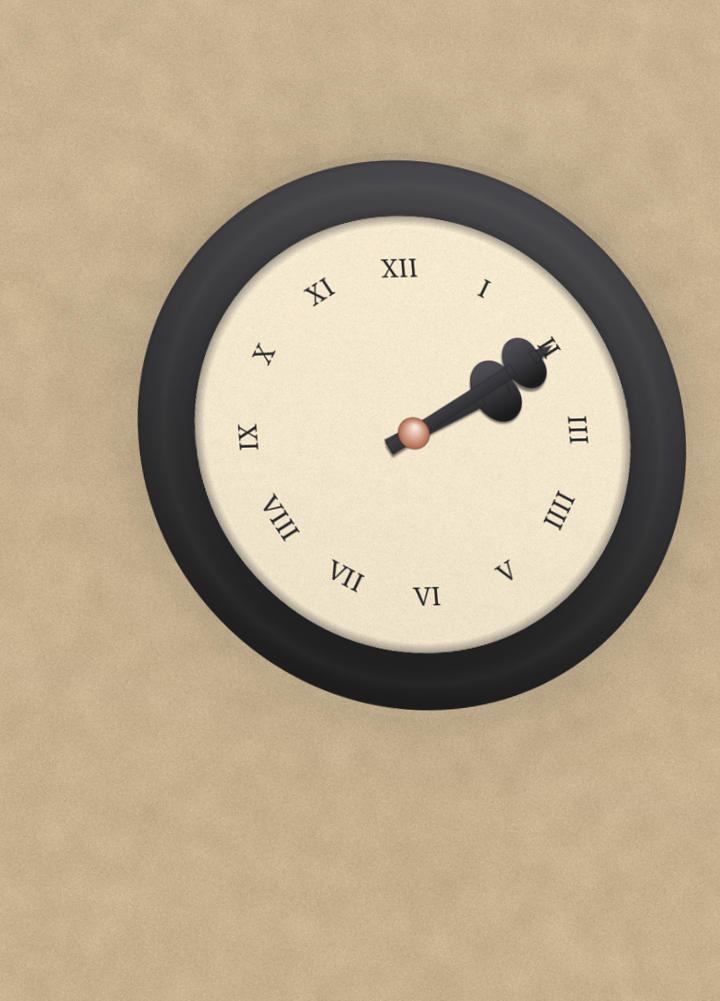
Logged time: 2,10
